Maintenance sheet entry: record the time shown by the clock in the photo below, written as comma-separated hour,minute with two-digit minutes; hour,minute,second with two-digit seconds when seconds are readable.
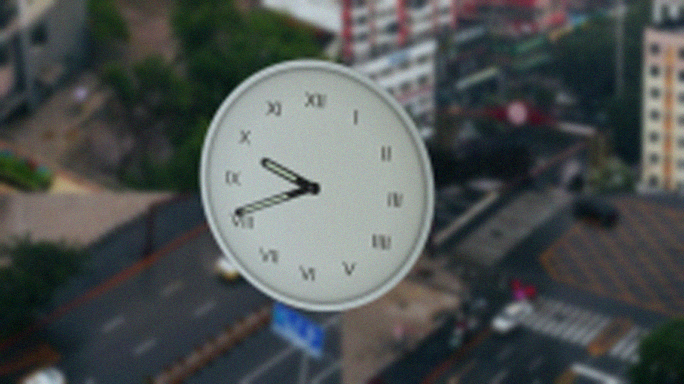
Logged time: 9,41
